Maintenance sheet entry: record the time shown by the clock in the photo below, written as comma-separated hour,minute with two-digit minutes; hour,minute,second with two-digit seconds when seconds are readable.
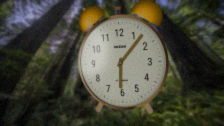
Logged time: 6,07
